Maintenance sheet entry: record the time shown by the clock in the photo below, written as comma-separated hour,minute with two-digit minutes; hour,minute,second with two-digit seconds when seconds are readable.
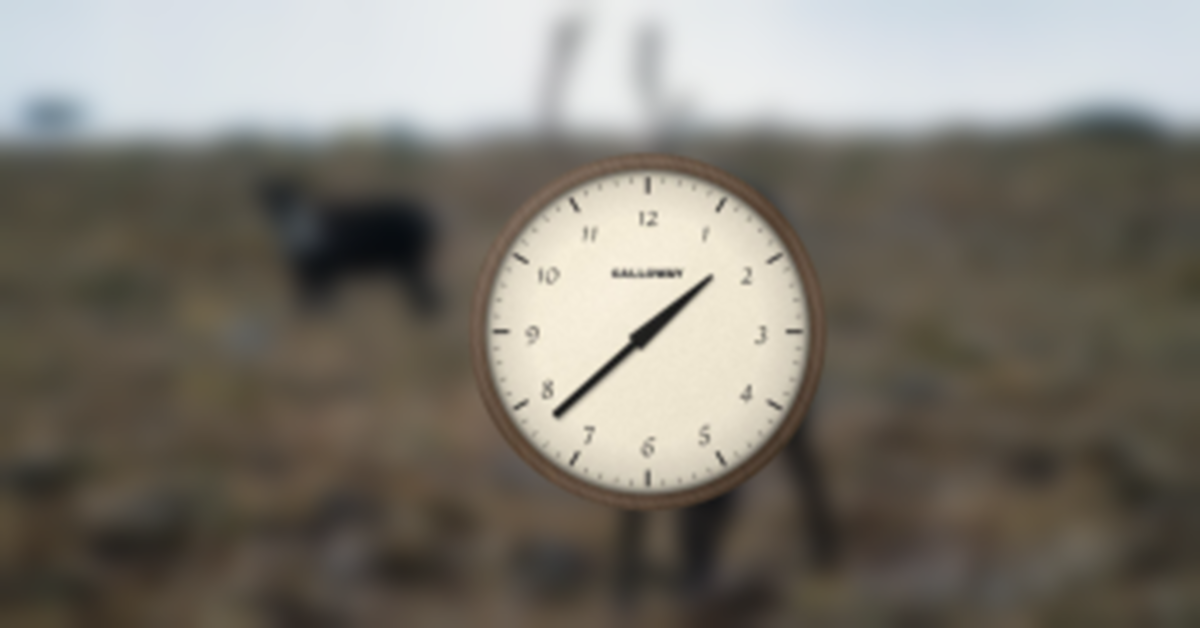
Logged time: 1,38
